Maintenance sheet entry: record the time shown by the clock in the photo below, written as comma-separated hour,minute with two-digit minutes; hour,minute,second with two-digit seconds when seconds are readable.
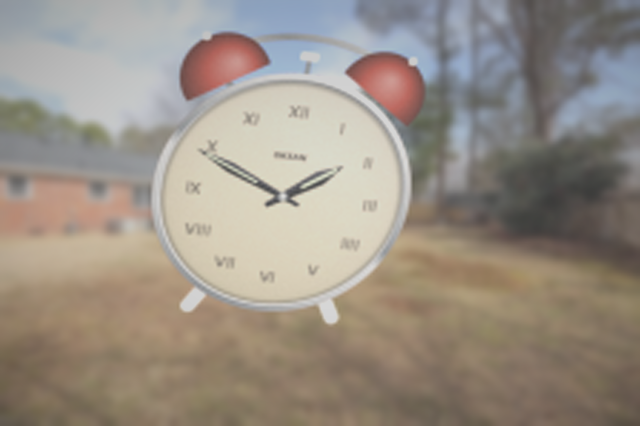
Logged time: 1,49
